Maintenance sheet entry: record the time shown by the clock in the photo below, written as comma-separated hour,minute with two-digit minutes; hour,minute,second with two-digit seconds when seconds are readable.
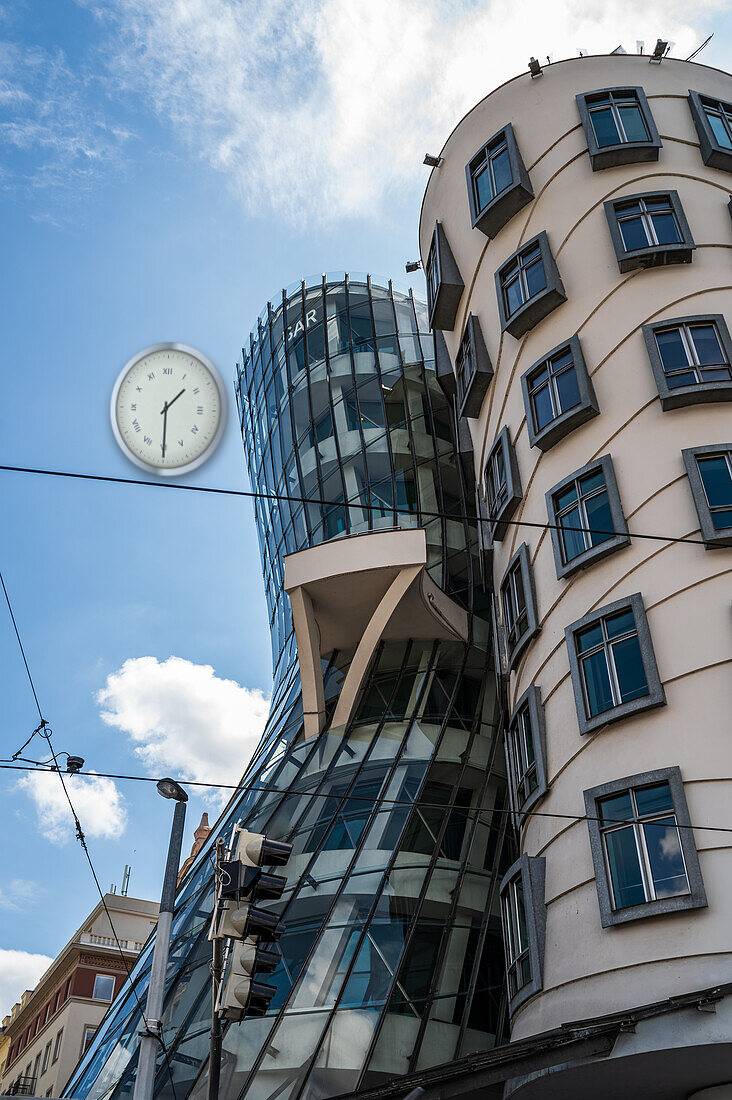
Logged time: 1,30
